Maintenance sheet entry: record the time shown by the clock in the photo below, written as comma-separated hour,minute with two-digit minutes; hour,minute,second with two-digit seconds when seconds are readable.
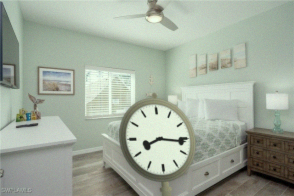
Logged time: 8,16
